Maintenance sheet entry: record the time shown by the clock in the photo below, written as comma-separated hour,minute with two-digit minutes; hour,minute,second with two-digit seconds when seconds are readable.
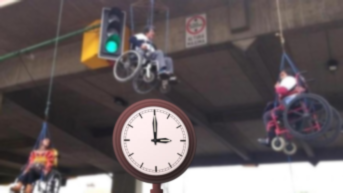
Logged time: 3,00
